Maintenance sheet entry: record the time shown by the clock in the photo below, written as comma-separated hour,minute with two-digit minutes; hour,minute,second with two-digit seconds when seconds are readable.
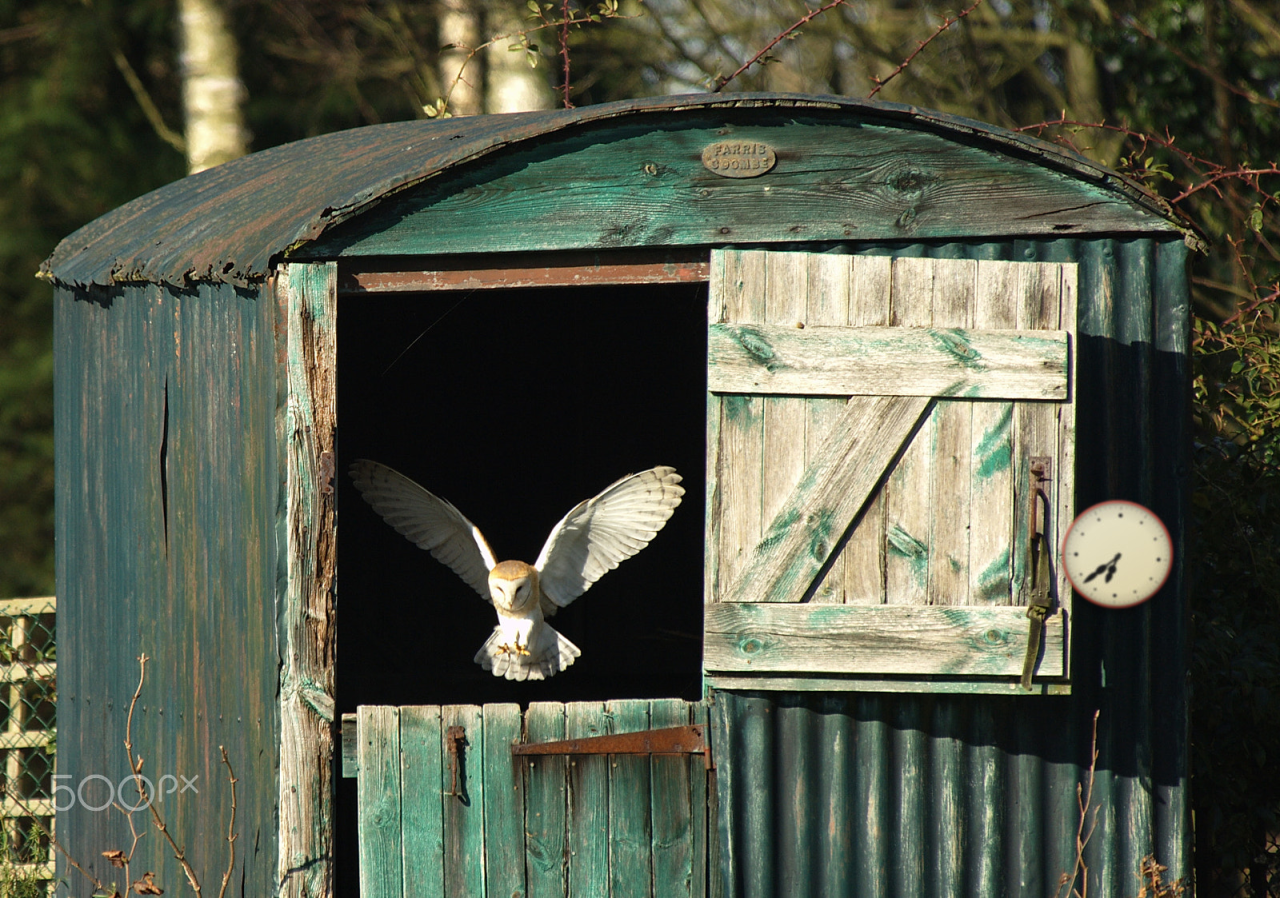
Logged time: 6,38
